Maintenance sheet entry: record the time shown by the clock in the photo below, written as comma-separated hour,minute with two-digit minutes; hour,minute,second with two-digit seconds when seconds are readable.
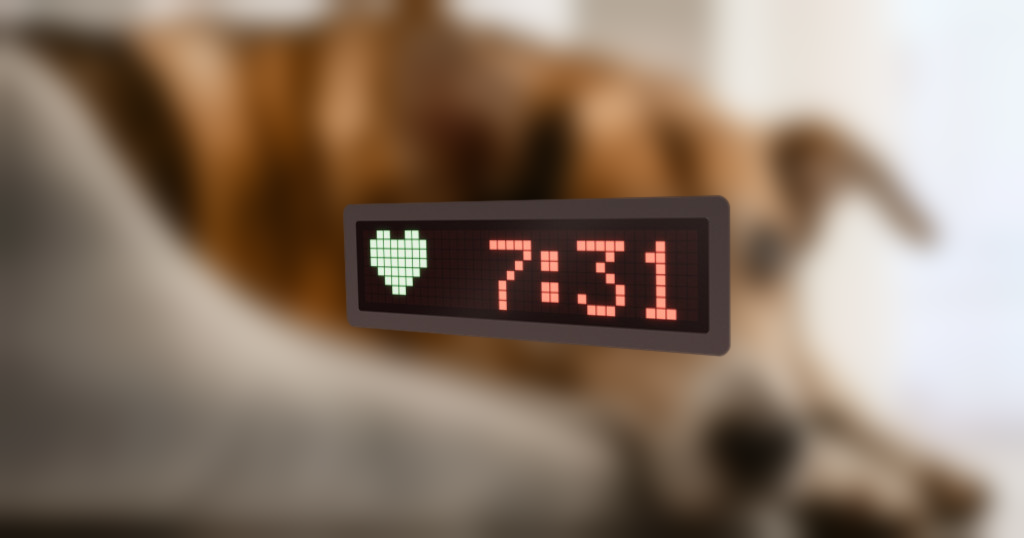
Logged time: 7,31
